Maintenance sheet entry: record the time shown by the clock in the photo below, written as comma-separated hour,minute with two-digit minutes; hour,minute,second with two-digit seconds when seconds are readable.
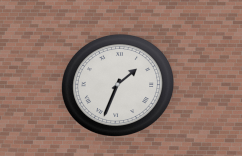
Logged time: 1,33
